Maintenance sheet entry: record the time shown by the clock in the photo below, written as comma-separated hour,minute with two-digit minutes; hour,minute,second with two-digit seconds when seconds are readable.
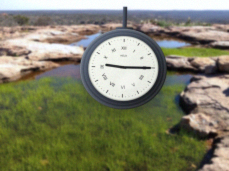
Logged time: 9,15
